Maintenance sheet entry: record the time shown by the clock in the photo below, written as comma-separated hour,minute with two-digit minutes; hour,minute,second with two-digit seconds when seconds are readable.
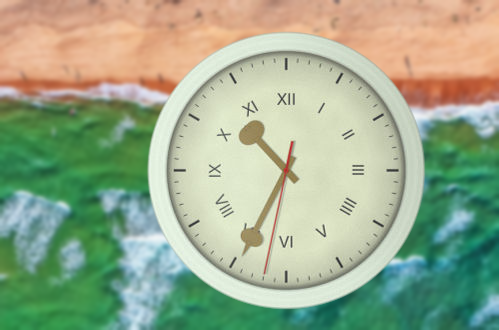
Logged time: 10,34,32
